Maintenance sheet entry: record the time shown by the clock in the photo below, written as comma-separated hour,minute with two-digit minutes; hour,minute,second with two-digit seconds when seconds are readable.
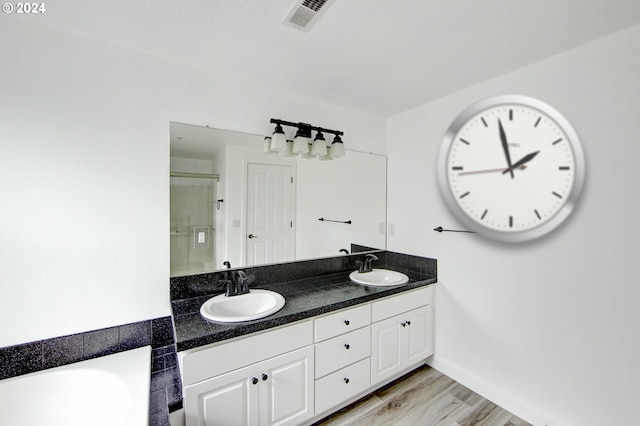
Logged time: 1,57,44
